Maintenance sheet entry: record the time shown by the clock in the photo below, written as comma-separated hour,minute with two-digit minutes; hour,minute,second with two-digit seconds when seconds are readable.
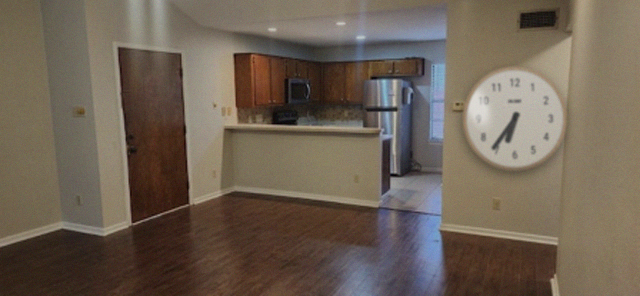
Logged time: 6,36
